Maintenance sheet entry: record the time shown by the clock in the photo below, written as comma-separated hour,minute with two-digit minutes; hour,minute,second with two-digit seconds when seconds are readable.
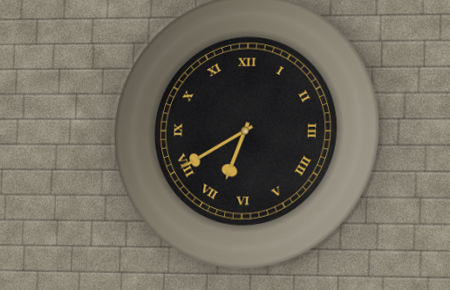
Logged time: 6,40
